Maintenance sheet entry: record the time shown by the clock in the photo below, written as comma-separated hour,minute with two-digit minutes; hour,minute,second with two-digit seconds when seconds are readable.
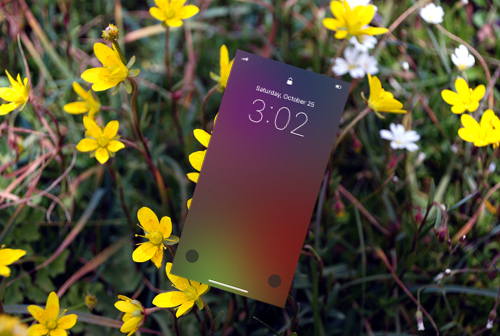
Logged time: 3,02
